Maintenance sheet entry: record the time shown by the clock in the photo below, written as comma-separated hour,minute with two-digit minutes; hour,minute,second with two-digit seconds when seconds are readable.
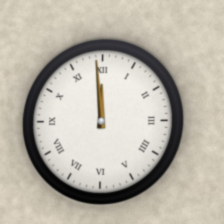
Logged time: 11,59
